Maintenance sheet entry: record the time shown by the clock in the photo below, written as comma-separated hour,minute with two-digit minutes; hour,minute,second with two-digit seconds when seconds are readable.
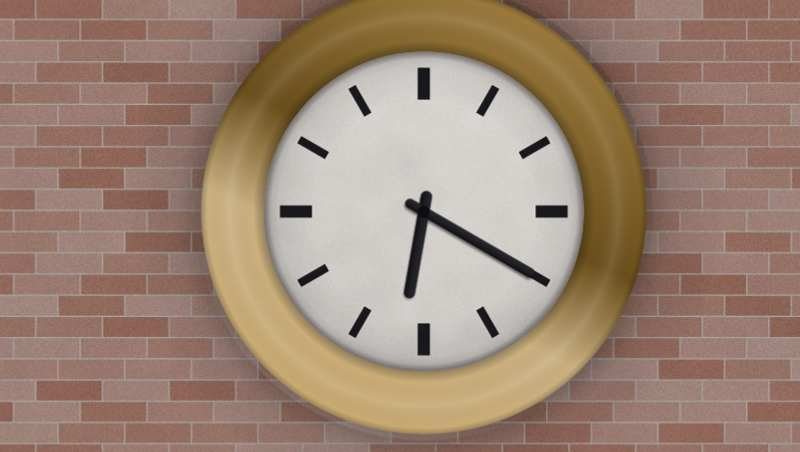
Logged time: 6,20
